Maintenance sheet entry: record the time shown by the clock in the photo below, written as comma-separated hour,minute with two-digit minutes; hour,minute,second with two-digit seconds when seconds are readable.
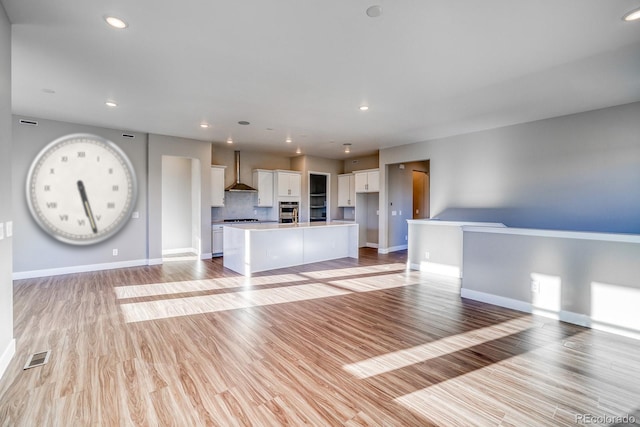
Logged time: 5,27
